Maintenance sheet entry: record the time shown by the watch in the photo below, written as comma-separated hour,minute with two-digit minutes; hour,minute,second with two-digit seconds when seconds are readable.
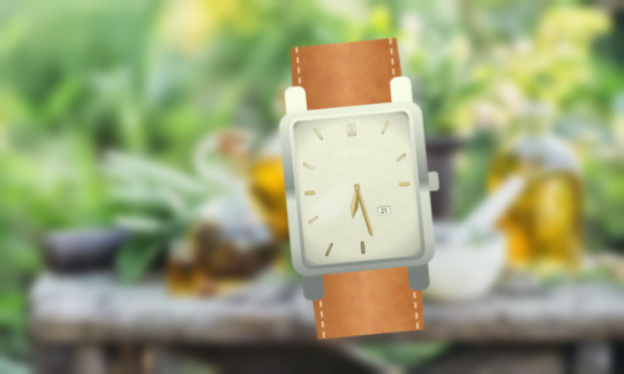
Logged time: 6,28
